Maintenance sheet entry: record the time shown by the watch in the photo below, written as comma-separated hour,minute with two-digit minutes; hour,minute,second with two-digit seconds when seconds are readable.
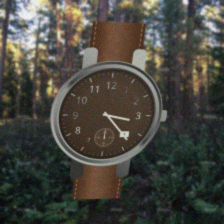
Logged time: 3,23
